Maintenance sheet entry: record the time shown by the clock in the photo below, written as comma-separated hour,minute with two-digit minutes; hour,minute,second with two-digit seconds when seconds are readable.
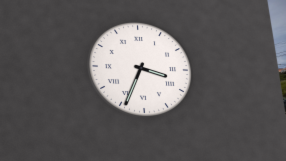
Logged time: 3,34
